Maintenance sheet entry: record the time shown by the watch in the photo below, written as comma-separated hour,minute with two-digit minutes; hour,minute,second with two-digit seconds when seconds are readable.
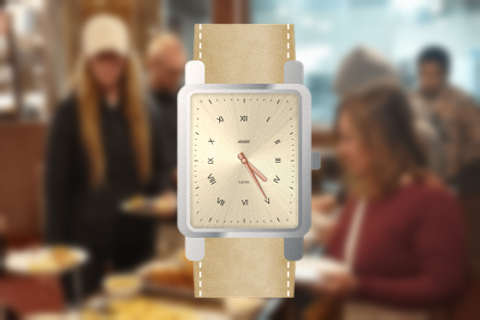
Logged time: 4,25
